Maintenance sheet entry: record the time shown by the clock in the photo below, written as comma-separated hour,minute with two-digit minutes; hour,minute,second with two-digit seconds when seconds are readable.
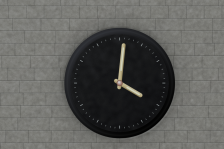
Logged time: 4,01
